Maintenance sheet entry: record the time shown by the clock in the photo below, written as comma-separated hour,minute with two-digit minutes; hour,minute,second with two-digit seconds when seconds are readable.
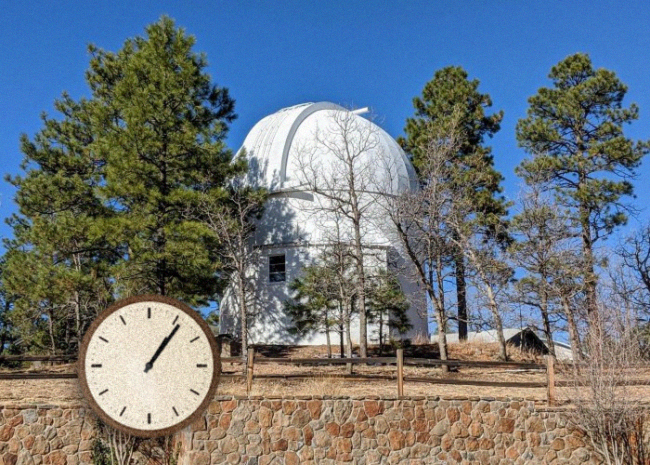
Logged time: 1,06
